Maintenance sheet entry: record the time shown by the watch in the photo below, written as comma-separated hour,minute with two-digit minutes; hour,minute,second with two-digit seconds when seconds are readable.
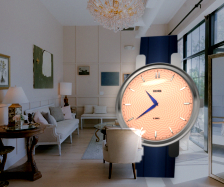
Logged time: 10,39
